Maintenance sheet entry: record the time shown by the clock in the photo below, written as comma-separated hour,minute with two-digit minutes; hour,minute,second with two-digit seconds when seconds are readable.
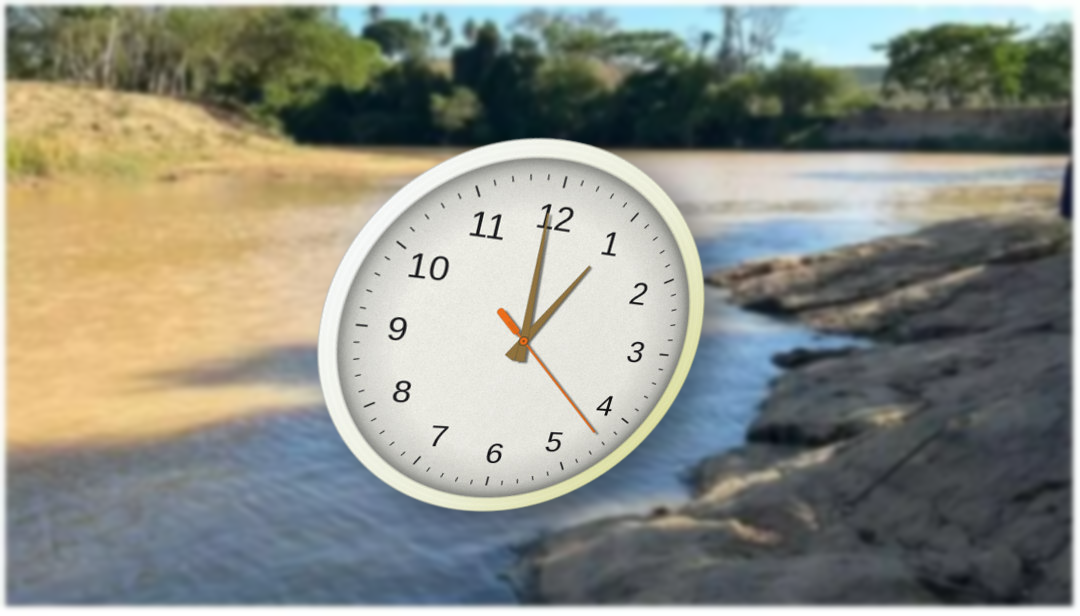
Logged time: 12,59,22
